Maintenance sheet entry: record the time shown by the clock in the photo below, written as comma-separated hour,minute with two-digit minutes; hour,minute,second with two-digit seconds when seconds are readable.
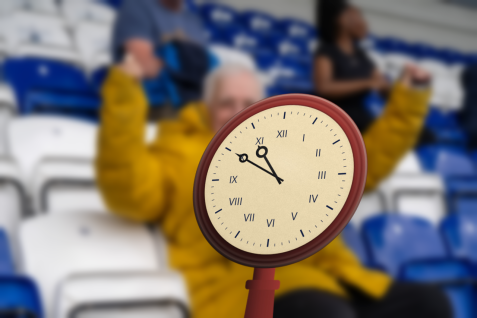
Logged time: 10,50
